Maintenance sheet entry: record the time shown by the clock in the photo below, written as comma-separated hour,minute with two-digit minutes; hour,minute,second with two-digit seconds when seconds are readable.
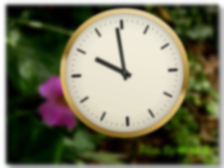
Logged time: 9,59
